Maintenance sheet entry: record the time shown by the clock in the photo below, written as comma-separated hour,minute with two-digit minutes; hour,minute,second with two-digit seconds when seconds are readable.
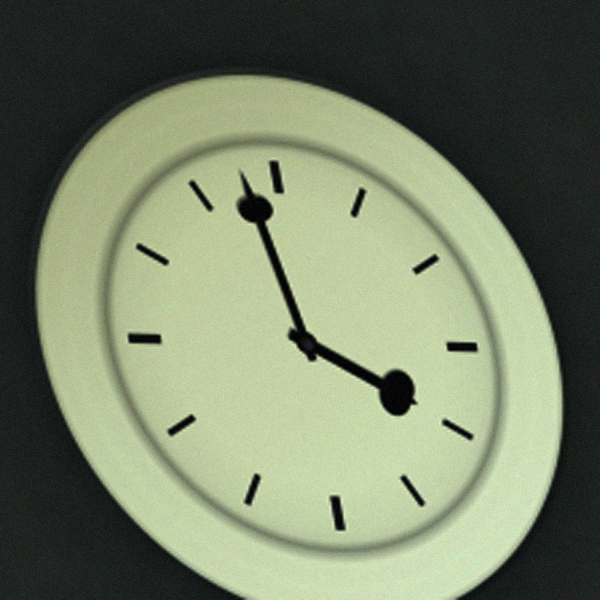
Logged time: 3,58
